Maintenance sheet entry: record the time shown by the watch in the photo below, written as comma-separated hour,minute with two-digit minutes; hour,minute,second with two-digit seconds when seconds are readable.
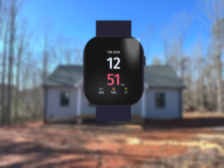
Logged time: 12,51
